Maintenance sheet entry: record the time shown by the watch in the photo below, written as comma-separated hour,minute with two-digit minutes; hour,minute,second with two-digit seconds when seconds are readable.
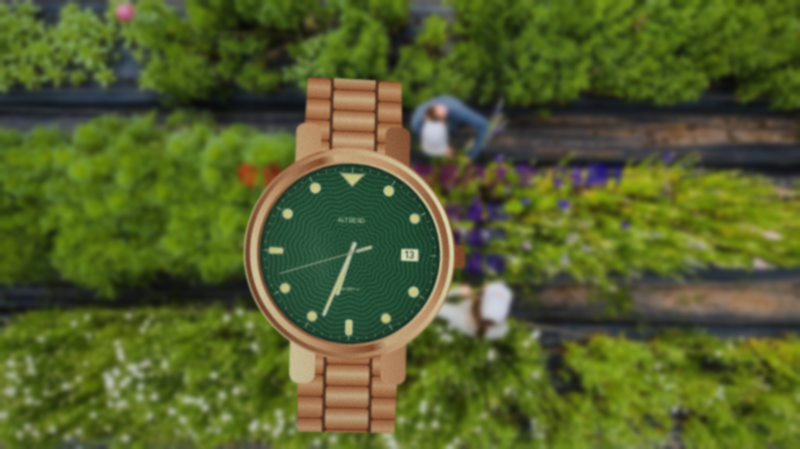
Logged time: 6,33,42
